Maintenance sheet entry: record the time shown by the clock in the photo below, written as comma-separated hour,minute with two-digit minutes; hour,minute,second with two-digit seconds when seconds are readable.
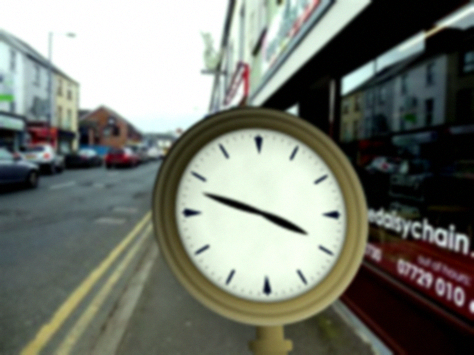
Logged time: 3,48
